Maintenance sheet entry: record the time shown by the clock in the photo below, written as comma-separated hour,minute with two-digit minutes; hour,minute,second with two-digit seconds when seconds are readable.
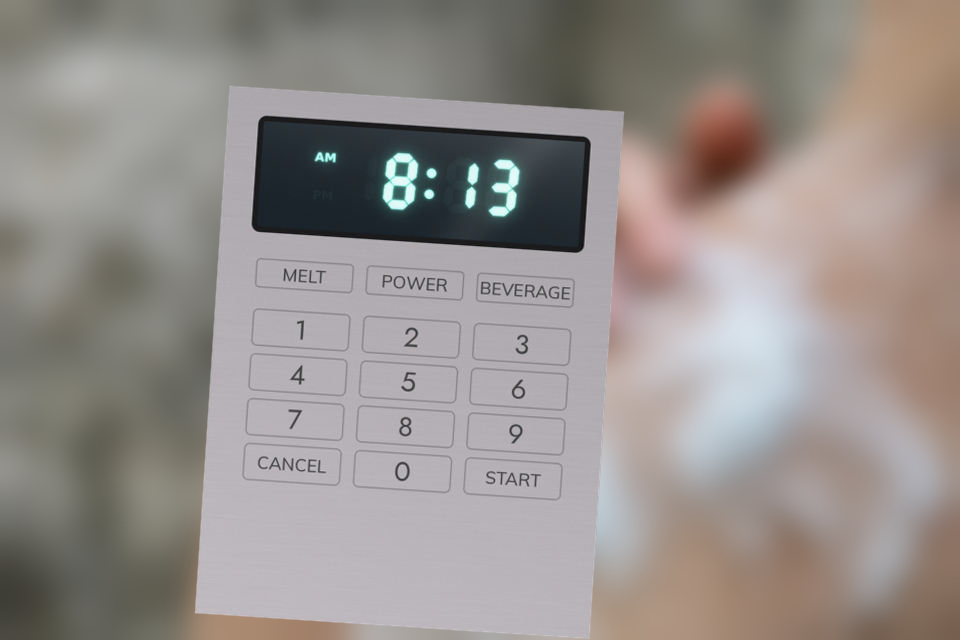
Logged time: 8,13
